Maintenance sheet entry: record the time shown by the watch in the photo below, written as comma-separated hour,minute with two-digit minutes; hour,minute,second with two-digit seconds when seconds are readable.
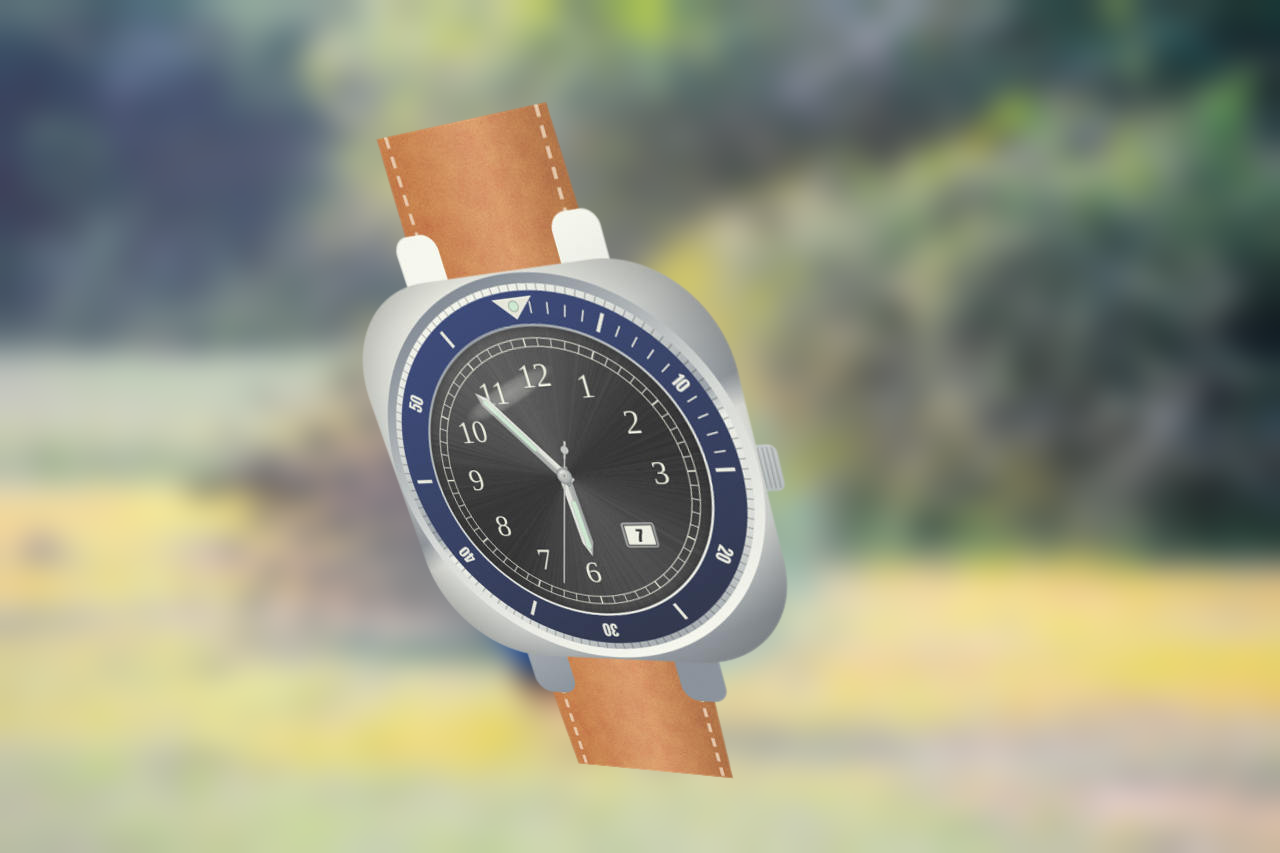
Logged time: 5,53,33
